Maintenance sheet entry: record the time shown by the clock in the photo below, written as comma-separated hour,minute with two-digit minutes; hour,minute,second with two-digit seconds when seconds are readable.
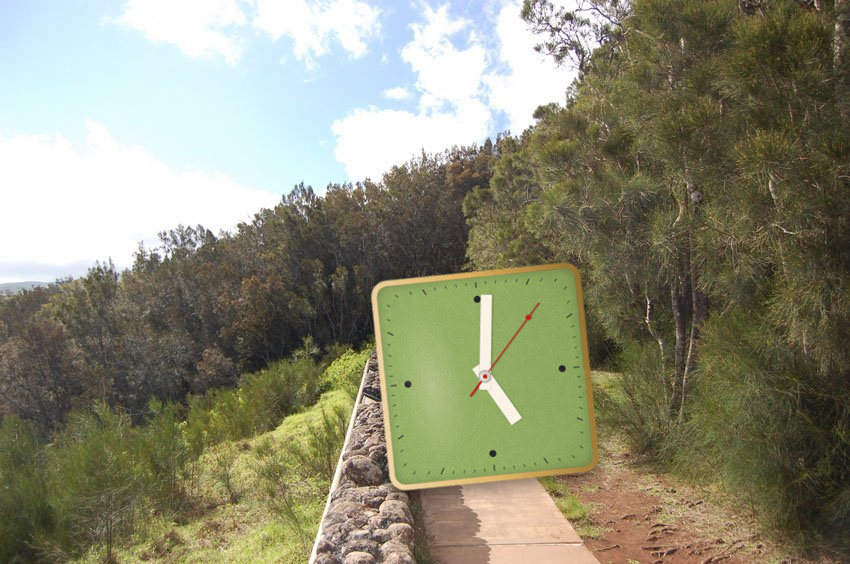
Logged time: 5,01,07
